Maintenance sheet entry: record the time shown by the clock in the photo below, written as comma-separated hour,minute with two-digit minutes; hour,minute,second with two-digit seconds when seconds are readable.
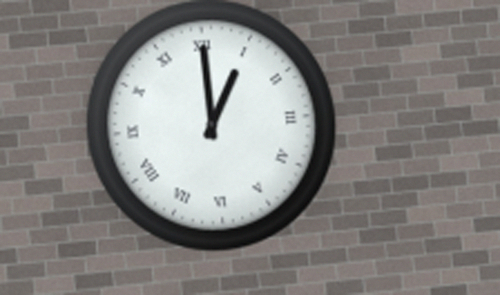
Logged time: 1,00
